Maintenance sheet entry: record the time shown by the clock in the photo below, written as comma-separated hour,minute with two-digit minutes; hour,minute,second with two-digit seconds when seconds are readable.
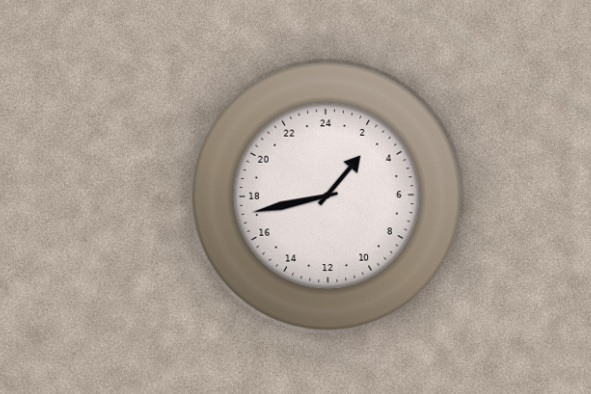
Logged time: 2,43
